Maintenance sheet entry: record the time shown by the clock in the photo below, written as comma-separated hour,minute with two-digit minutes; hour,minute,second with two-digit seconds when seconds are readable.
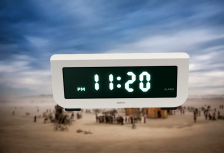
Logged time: 11,20
